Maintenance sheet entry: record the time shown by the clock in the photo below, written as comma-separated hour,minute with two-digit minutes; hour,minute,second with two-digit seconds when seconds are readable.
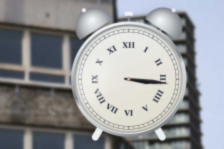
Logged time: 3,16
